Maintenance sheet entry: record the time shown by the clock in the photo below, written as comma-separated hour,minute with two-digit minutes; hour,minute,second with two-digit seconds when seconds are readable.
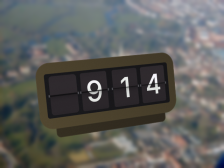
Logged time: 9,14
